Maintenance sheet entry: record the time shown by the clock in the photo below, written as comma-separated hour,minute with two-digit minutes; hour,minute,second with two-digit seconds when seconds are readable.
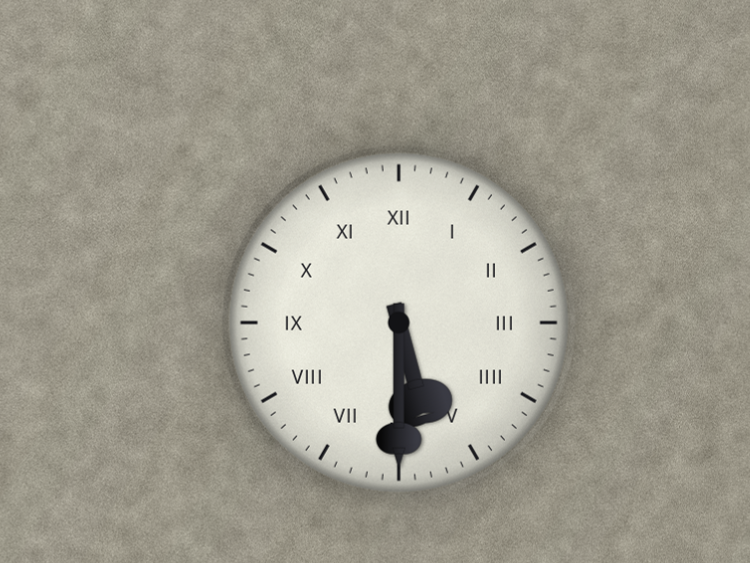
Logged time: 5,30
